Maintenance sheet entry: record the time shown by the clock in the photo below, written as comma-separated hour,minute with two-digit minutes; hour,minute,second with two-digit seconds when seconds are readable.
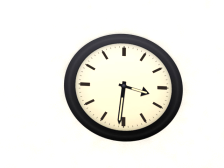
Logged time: 3,31
